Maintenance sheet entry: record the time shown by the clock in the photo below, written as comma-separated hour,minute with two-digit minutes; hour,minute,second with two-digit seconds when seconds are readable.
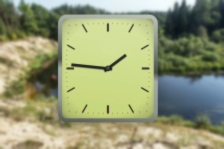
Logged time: 1,46
